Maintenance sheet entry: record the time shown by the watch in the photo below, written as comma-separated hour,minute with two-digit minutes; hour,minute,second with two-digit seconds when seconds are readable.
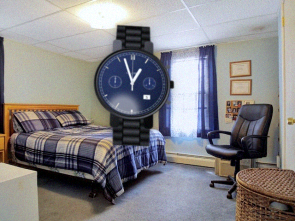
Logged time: 12,57
